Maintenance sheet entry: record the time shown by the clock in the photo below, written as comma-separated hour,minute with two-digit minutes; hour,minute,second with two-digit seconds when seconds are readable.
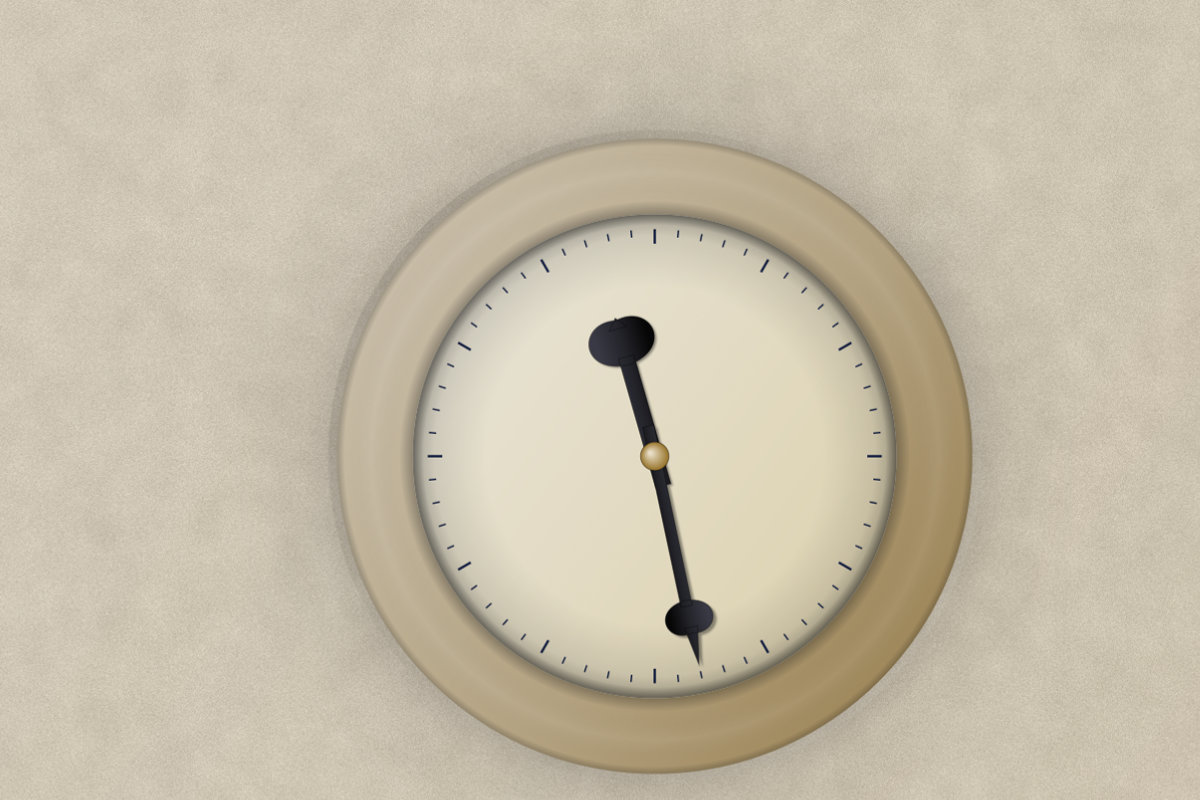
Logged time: 11,28
